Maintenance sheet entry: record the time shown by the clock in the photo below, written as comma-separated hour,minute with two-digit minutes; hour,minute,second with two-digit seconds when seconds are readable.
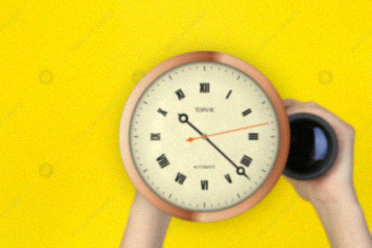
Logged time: 10,22,13
